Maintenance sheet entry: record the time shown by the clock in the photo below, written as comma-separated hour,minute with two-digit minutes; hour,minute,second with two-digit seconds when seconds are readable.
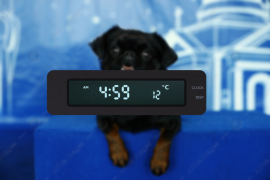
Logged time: 4,59
